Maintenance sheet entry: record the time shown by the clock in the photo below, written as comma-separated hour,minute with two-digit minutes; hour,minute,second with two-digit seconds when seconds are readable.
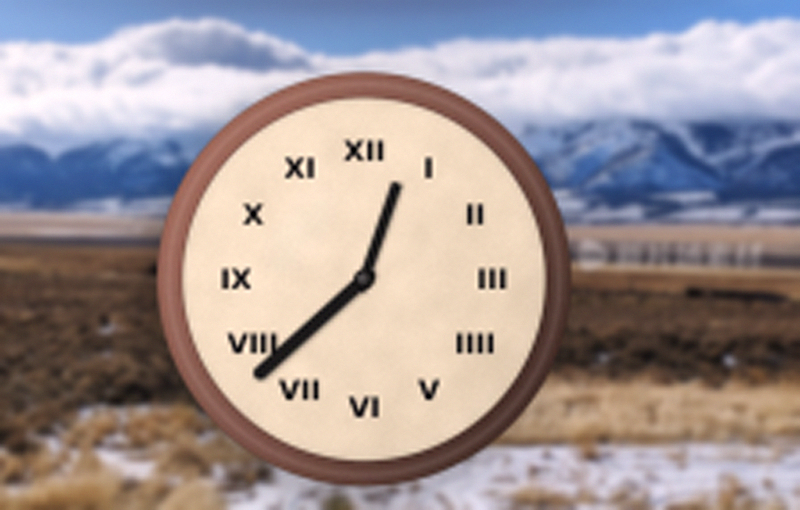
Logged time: 12,38
